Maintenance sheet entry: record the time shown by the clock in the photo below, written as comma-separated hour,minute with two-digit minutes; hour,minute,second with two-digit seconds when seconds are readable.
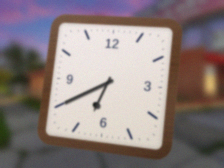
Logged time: 6,40
